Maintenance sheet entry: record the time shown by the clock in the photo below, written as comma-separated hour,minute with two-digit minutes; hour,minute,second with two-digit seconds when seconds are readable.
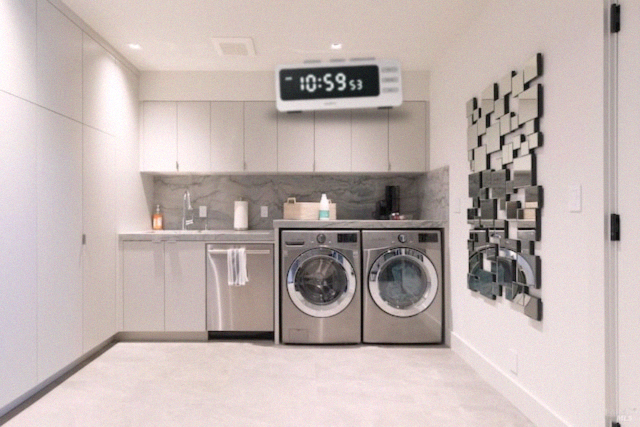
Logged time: 10,59
